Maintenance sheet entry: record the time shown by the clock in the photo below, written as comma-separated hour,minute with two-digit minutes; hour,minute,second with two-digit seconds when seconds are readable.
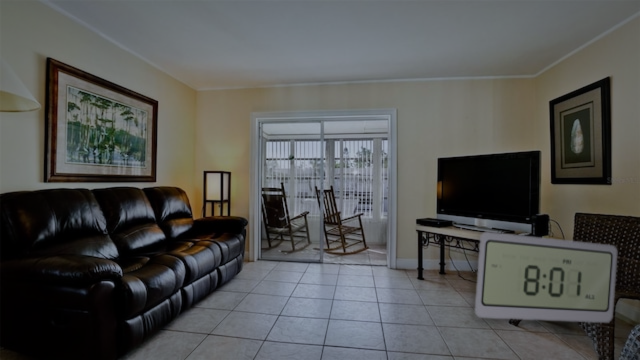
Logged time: 8,01
